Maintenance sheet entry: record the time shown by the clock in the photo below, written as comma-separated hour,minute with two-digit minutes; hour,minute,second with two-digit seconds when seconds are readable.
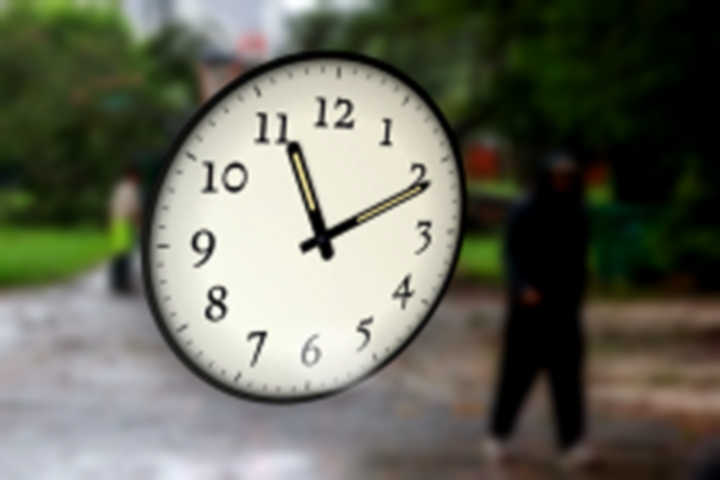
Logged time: 11,11
